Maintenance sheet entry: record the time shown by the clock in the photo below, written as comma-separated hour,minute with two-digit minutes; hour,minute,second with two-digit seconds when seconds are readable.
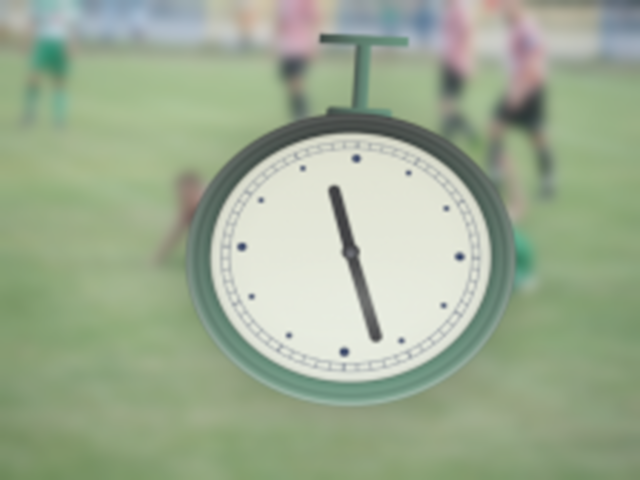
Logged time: 11,27
